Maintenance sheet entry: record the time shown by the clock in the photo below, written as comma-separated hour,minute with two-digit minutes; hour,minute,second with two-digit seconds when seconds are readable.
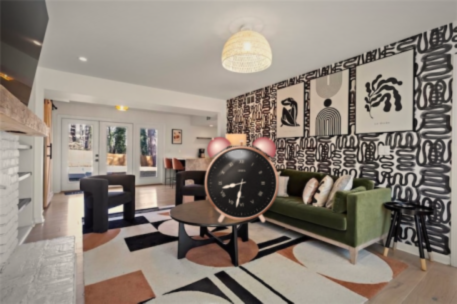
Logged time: 8,32
